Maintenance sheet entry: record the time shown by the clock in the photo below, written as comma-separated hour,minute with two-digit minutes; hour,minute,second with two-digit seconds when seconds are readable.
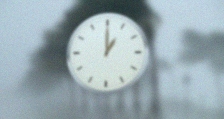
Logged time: 1,00
